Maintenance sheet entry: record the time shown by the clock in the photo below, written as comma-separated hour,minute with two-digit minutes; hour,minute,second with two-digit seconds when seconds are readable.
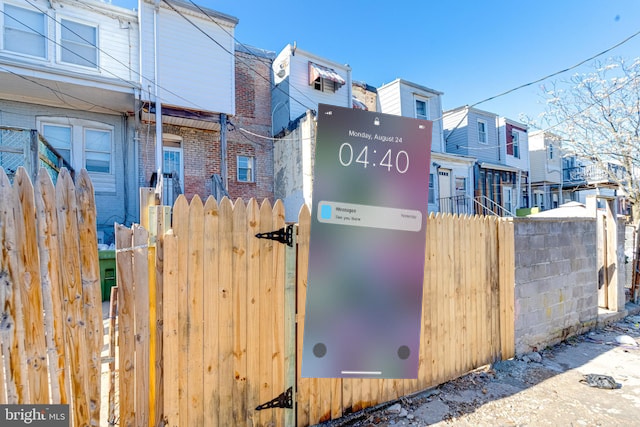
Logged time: 4,40
